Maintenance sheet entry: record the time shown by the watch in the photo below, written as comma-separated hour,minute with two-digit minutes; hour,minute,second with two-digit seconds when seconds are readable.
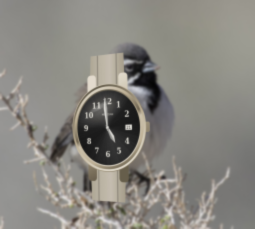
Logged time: 4,59
